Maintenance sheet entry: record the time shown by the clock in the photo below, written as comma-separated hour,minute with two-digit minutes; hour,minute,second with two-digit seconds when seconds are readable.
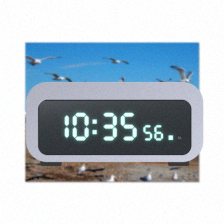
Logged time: 10,35,56
